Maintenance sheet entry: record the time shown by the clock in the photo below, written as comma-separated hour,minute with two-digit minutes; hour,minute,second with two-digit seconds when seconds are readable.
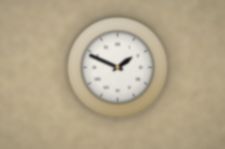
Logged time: 1,49
